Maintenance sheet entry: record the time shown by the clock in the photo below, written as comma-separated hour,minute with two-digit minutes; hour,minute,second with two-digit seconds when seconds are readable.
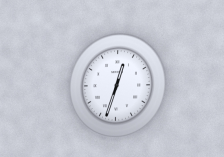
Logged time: 12,33
